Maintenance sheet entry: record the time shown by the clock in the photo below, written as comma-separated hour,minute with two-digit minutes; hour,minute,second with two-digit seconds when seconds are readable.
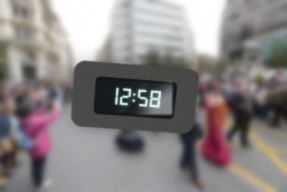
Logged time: 12,58
